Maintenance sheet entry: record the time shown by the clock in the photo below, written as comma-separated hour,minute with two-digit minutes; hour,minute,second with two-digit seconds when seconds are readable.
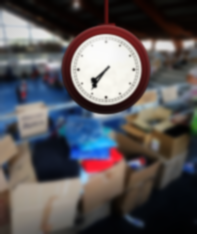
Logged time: 7,36
